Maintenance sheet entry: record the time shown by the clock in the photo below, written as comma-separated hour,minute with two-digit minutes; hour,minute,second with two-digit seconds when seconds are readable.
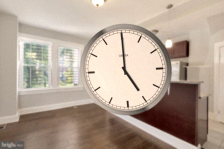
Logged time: 5,00
